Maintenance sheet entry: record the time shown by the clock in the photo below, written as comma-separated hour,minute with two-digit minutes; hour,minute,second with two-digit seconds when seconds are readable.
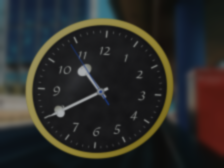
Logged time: 10,39,54
